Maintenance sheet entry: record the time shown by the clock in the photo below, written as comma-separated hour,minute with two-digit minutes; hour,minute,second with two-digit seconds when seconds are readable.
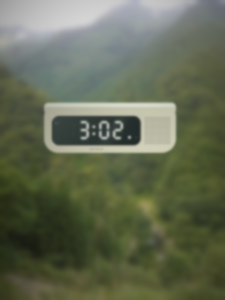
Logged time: 3,02
